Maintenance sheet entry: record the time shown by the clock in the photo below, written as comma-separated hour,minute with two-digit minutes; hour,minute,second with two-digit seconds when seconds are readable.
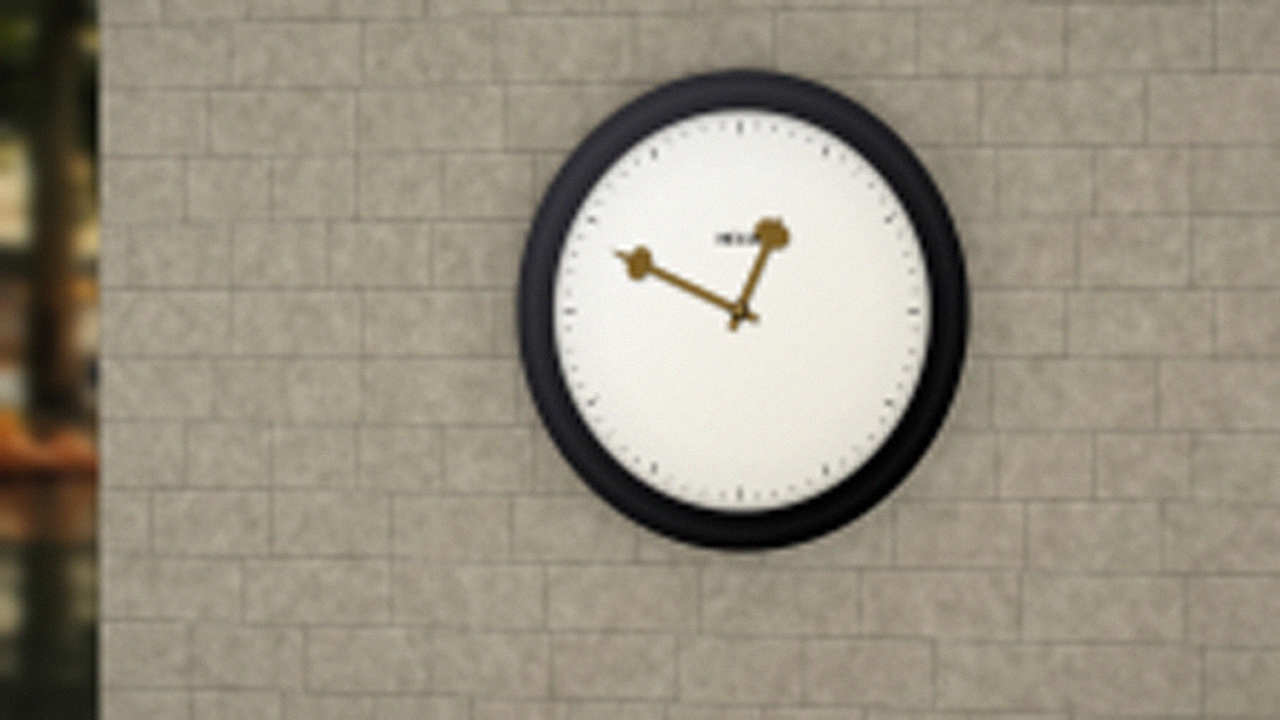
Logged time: 12,49
